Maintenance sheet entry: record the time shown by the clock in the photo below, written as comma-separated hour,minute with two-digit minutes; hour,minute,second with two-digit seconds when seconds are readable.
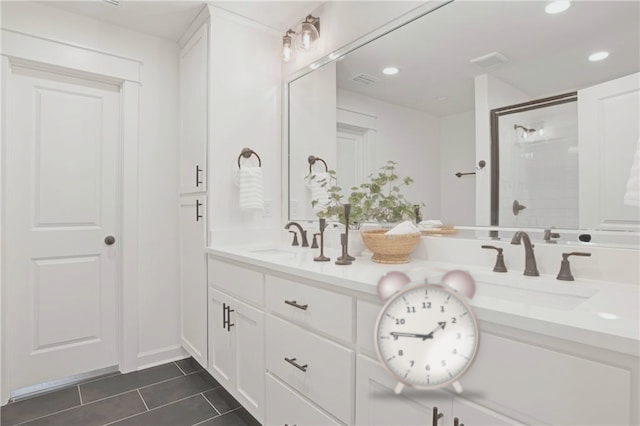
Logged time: 1,46
